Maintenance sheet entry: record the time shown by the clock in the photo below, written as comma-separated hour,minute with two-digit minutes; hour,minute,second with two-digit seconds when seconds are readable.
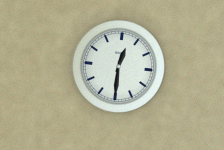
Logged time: 12,30
